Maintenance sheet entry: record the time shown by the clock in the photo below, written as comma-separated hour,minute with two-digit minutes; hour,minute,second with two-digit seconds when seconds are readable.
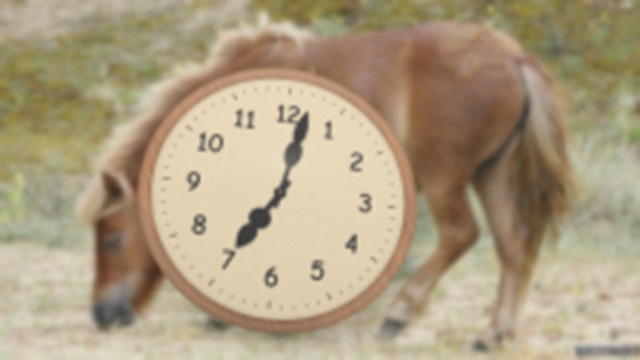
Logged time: 7,02
